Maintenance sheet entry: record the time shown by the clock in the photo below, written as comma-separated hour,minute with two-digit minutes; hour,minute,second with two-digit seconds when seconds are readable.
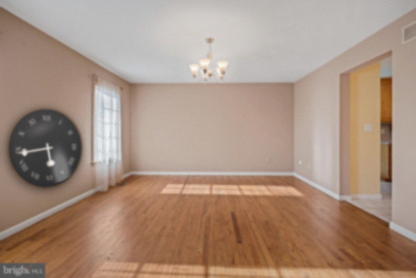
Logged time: 5,44
